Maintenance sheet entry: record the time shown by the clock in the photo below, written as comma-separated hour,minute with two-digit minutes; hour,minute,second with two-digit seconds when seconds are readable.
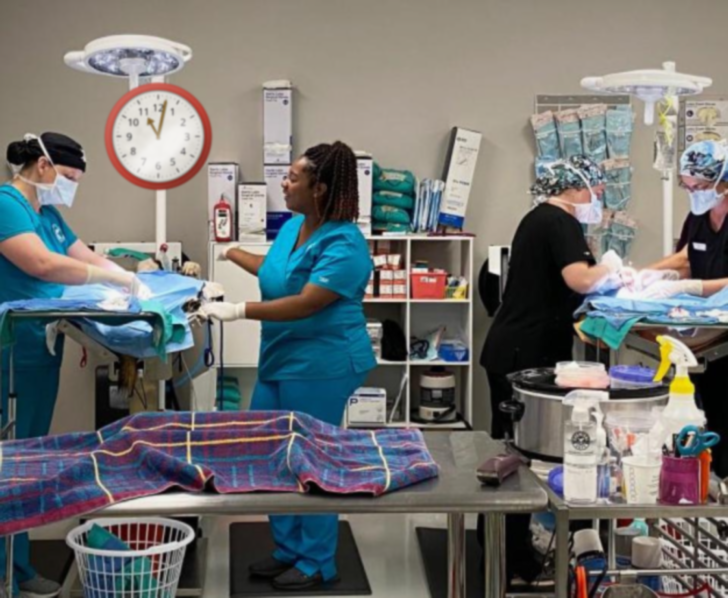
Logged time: 11,02
